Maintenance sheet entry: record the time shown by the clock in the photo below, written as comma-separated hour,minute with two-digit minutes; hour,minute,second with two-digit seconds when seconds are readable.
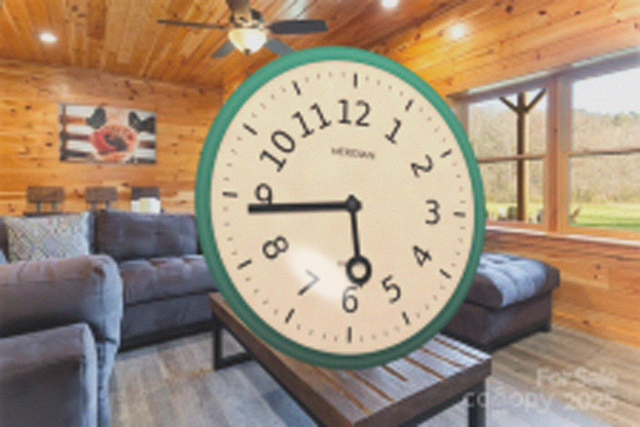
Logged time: 5,44
